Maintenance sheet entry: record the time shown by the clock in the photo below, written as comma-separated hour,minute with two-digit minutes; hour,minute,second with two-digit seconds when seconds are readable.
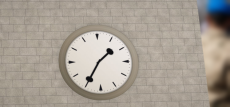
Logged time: 1,35
